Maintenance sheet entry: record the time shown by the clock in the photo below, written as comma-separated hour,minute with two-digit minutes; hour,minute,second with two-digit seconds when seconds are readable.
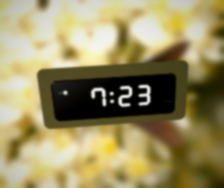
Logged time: 7,23
